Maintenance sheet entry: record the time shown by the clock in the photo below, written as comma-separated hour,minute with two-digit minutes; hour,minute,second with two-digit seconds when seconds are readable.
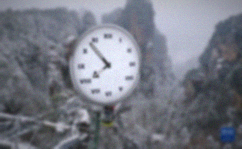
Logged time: 7,53
